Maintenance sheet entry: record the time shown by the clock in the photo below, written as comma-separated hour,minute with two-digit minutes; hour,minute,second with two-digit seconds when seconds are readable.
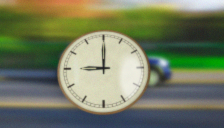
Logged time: 9,00
